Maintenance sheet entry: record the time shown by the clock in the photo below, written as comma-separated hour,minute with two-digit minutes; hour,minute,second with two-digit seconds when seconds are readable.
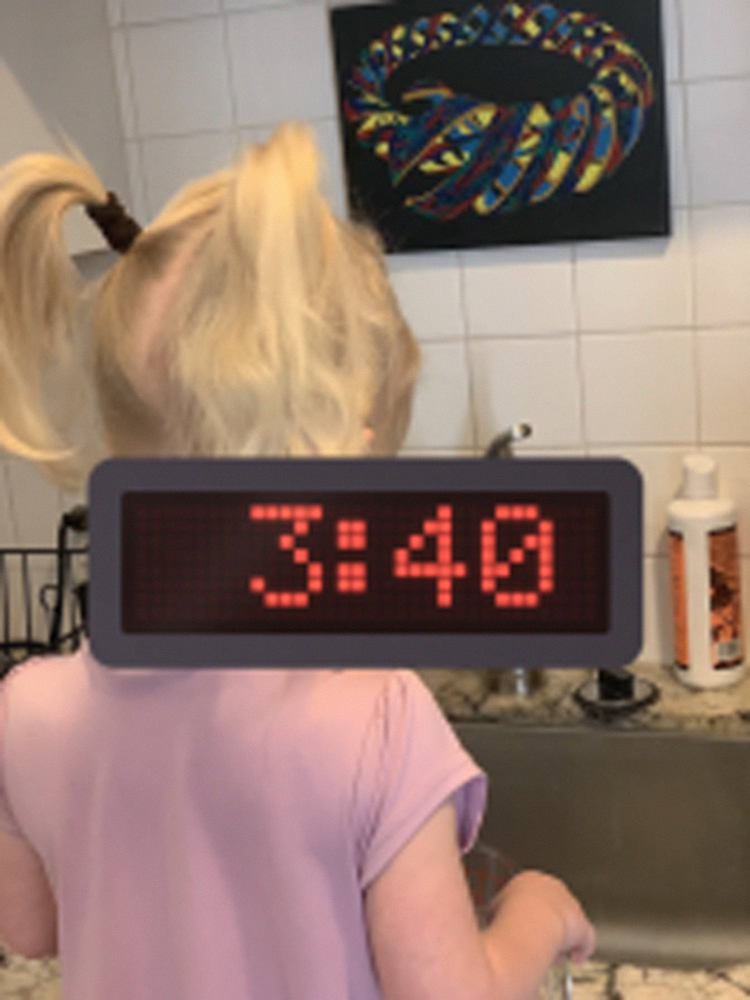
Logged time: 3,40
